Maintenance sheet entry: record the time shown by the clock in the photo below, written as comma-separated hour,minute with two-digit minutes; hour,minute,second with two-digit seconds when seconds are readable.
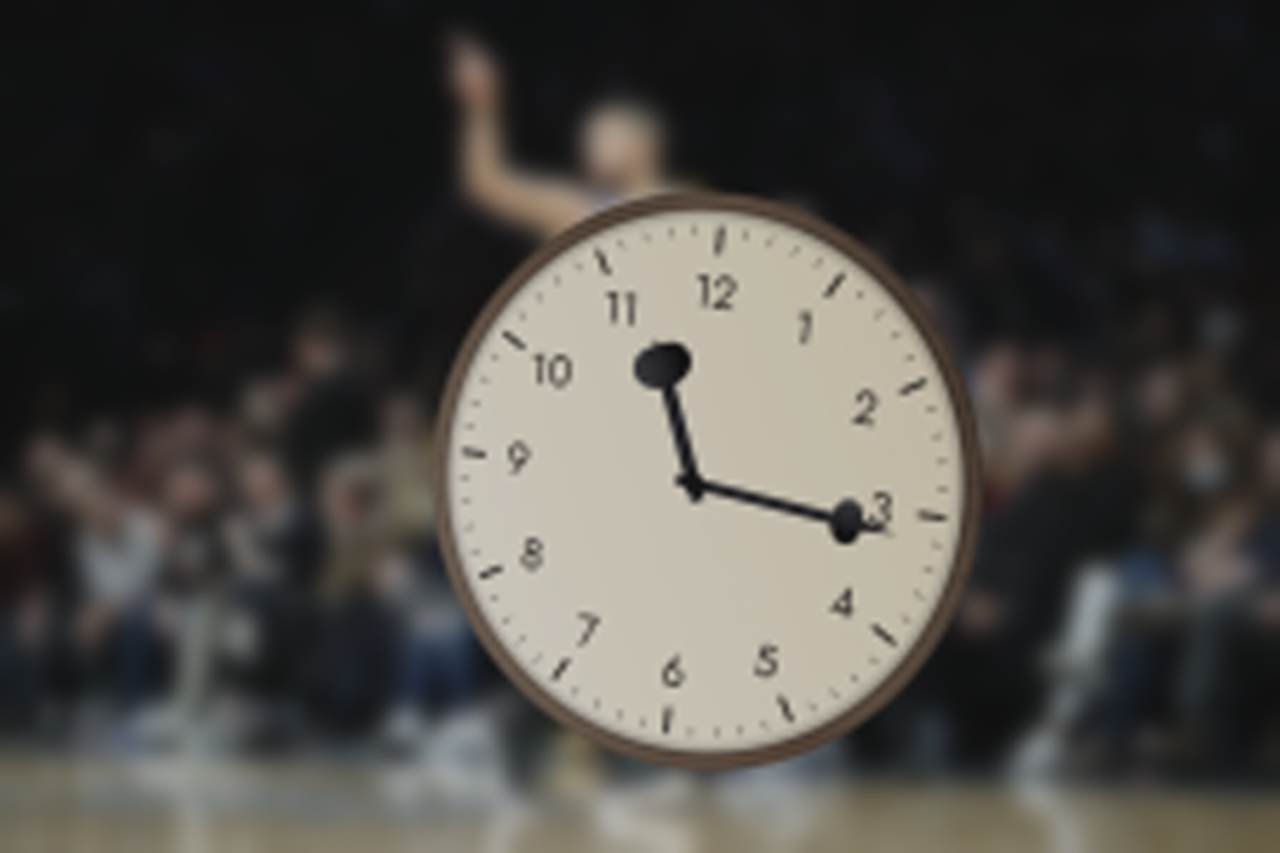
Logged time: 11,16
